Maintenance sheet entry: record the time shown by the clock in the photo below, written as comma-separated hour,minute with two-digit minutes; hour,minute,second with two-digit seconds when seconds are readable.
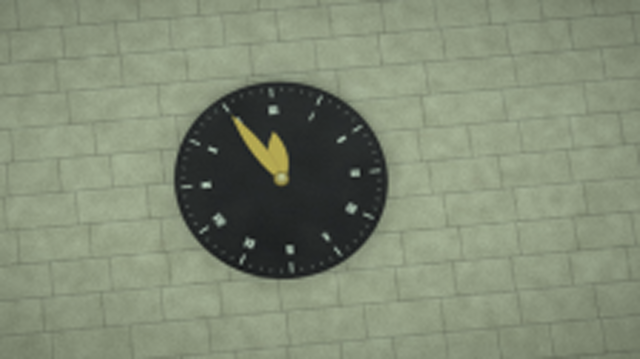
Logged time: 11,55
